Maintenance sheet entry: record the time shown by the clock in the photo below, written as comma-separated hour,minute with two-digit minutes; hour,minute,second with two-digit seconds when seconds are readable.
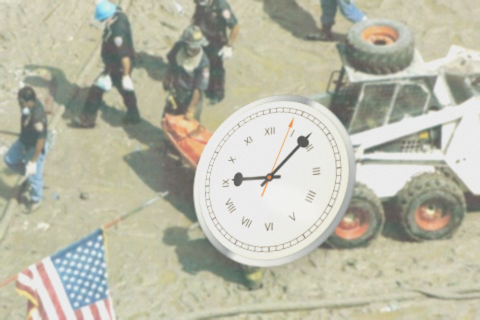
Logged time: 9,08,04
